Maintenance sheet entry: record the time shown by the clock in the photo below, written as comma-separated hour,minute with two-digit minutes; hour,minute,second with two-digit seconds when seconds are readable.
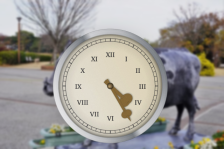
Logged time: 4,25
